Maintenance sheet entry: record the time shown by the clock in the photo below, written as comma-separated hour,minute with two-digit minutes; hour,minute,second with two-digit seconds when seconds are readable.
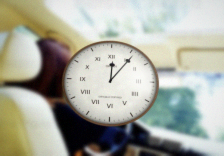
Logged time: 12,06
